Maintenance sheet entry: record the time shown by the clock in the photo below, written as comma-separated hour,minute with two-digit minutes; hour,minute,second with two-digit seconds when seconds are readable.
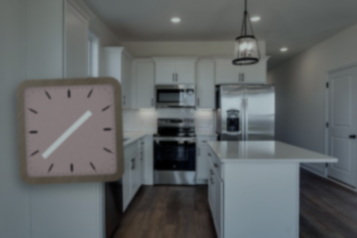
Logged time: 1,38
